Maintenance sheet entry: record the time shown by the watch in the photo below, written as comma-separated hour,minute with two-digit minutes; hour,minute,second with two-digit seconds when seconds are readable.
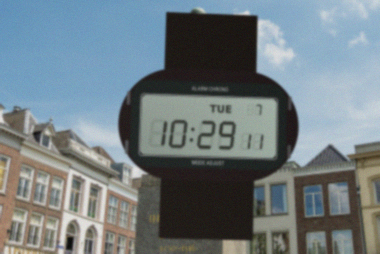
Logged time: 10,29,11
